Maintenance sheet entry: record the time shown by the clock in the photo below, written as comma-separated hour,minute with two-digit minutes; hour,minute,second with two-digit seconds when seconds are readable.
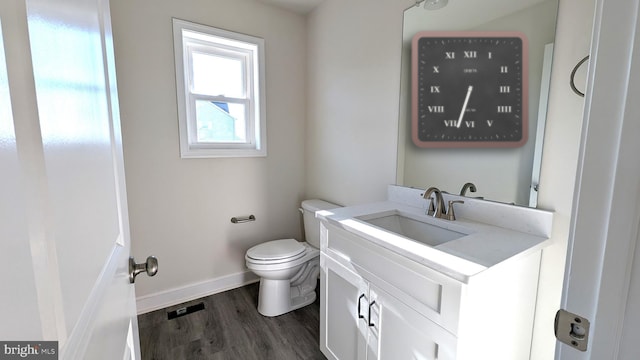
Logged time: 6,33
